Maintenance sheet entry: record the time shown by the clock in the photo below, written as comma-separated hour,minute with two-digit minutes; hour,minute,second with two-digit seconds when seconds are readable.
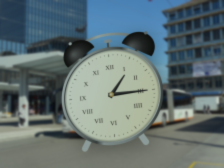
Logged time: 1,15
